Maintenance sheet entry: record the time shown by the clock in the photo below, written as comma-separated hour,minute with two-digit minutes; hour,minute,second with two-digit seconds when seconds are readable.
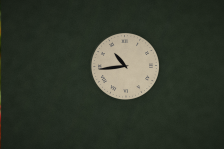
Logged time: 10,44
